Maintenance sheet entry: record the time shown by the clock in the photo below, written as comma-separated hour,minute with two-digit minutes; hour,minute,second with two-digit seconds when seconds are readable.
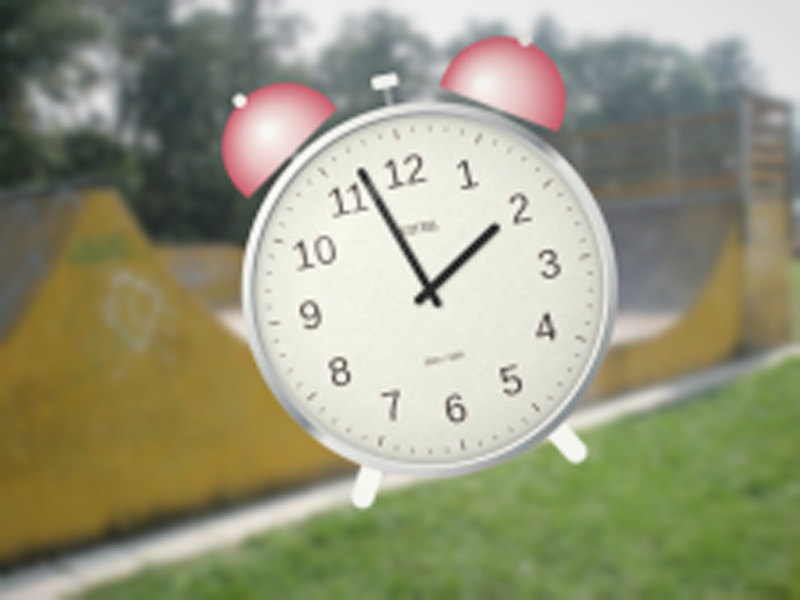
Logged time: 1,57
